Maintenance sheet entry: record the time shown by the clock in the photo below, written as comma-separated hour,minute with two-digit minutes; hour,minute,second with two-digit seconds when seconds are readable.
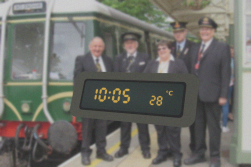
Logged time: 10,05
